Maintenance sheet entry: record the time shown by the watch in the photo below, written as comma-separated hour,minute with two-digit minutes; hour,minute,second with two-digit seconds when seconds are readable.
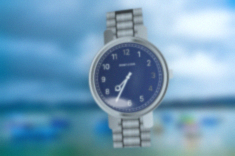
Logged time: 7,35
